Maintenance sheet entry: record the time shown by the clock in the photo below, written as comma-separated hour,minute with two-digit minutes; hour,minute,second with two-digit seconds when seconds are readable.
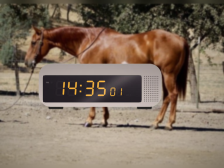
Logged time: 14,35,01
